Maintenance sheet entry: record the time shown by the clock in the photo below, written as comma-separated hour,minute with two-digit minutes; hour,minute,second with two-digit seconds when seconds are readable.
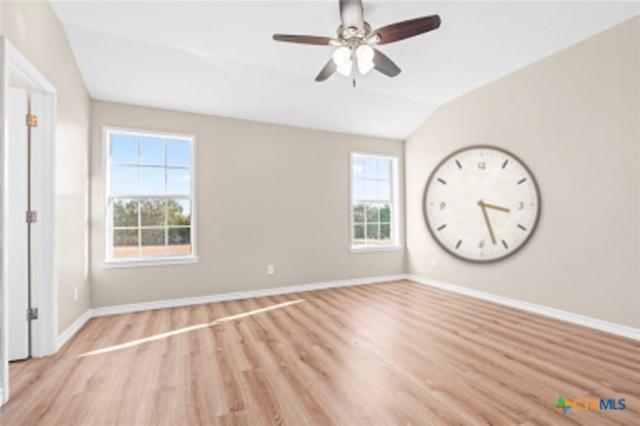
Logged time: 3,27
